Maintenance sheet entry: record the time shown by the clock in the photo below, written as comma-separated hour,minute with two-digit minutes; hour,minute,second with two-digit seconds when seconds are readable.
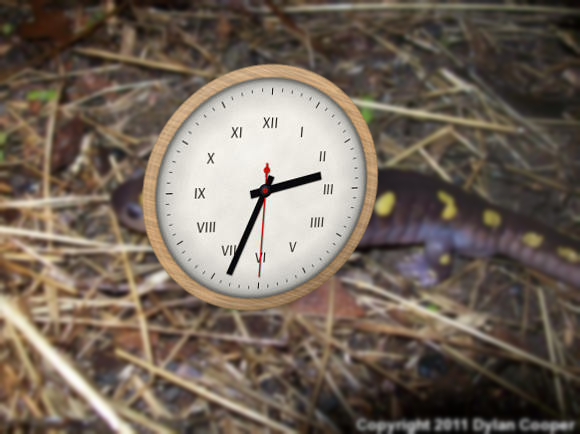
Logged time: 2,33,30
